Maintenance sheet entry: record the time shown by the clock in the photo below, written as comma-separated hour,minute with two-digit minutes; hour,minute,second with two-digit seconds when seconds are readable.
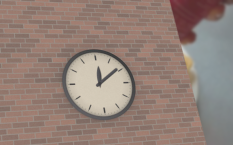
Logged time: 12,09
